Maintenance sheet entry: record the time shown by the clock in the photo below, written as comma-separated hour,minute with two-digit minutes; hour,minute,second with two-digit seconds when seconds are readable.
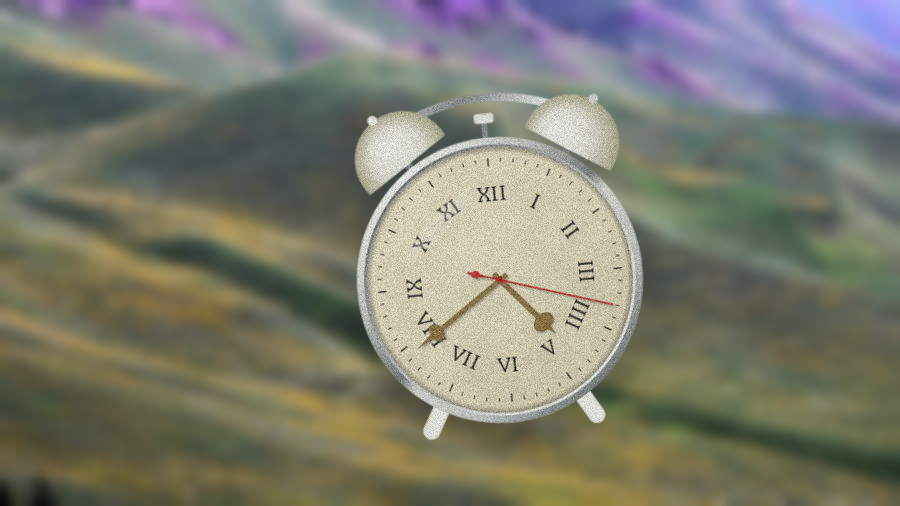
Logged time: 4,39,18
